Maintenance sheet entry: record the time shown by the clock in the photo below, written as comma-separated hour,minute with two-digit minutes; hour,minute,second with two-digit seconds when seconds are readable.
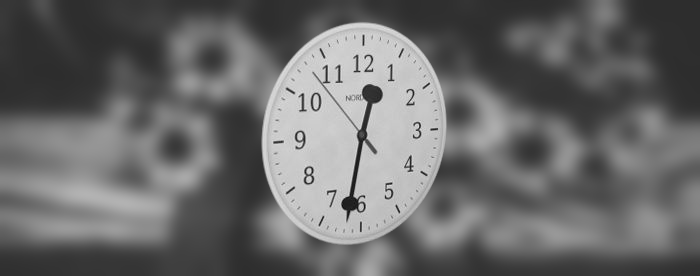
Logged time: 12,31,53
